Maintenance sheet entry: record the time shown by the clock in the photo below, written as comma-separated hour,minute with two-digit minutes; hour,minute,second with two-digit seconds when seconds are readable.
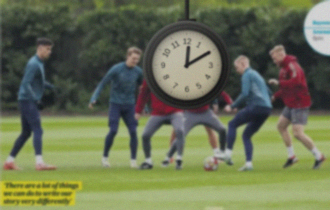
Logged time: 12,10
